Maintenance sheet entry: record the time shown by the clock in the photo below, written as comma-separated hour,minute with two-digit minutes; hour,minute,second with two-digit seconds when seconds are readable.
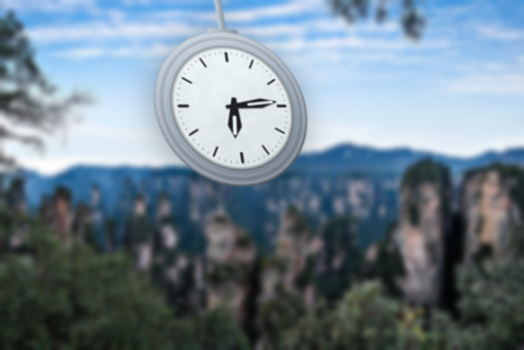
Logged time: 6,14
